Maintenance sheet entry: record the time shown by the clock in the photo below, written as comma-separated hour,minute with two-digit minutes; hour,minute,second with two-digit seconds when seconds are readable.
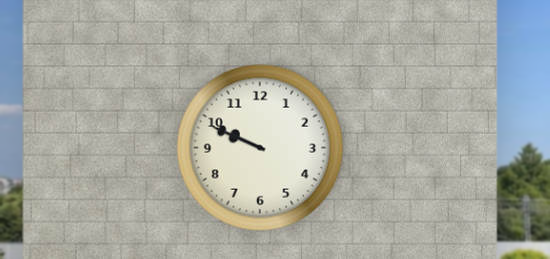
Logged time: 9,49
